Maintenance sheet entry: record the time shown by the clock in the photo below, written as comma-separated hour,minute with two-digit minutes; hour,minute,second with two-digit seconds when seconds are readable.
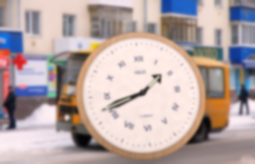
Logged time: 1,42
